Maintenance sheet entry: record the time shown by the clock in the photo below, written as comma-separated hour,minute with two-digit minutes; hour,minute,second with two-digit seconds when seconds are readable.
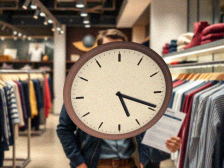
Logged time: 5,19
